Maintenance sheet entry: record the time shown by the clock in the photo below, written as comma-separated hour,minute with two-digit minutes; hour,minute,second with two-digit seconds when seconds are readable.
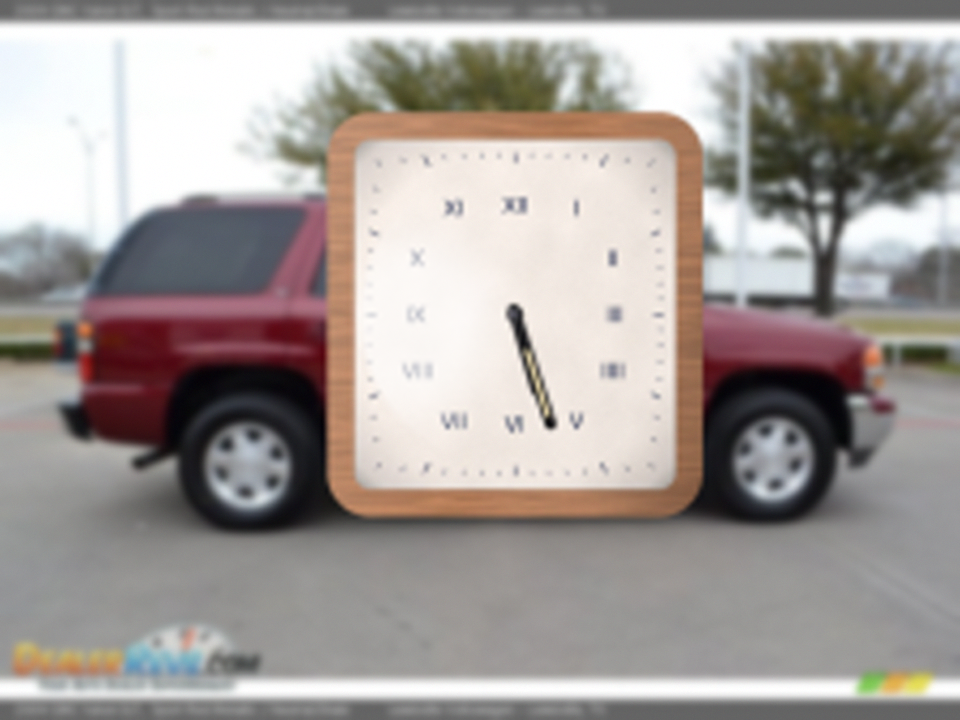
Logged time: 5,27
